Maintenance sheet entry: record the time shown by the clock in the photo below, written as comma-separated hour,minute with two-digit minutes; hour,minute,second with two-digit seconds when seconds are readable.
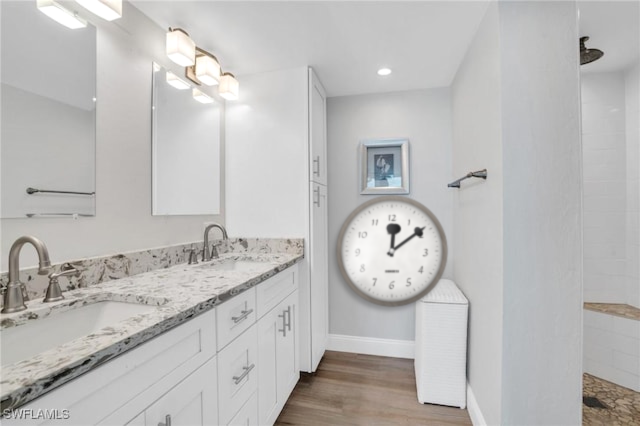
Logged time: 12,09
